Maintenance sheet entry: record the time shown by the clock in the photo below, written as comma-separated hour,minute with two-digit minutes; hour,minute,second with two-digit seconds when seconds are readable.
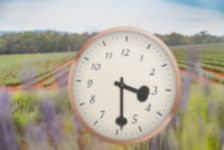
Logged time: 3,29
